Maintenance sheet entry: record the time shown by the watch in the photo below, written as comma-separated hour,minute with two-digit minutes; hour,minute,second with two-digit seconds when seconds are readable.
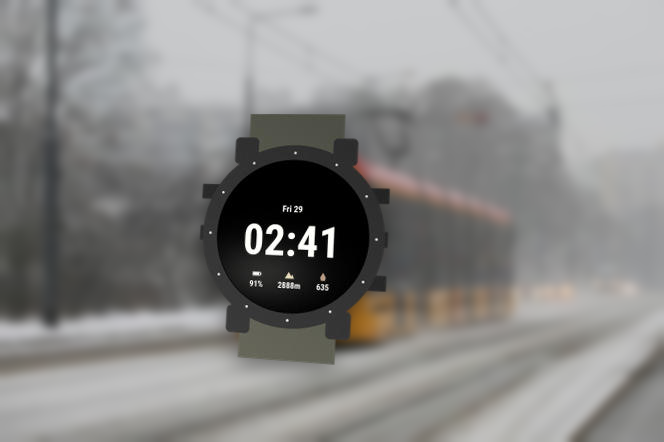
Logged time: 2,41
